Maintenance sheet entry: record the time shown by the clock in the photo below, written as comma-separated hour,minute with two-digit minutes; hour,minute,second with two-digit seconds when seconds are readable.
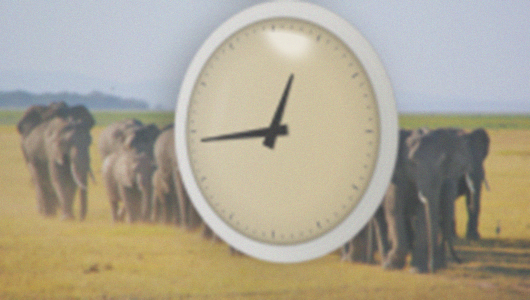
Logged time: 12,44
